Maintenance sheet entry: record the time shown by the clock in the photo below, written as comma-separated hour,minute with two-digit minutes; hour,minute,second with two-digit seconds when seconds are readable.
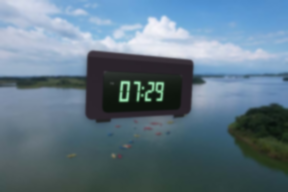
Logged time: 7,29
